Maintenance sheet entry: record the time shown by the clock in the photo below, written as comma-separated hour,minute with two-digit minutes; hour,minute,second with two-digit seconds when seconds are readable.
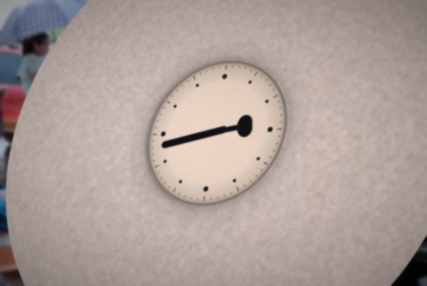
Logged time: 2,43
